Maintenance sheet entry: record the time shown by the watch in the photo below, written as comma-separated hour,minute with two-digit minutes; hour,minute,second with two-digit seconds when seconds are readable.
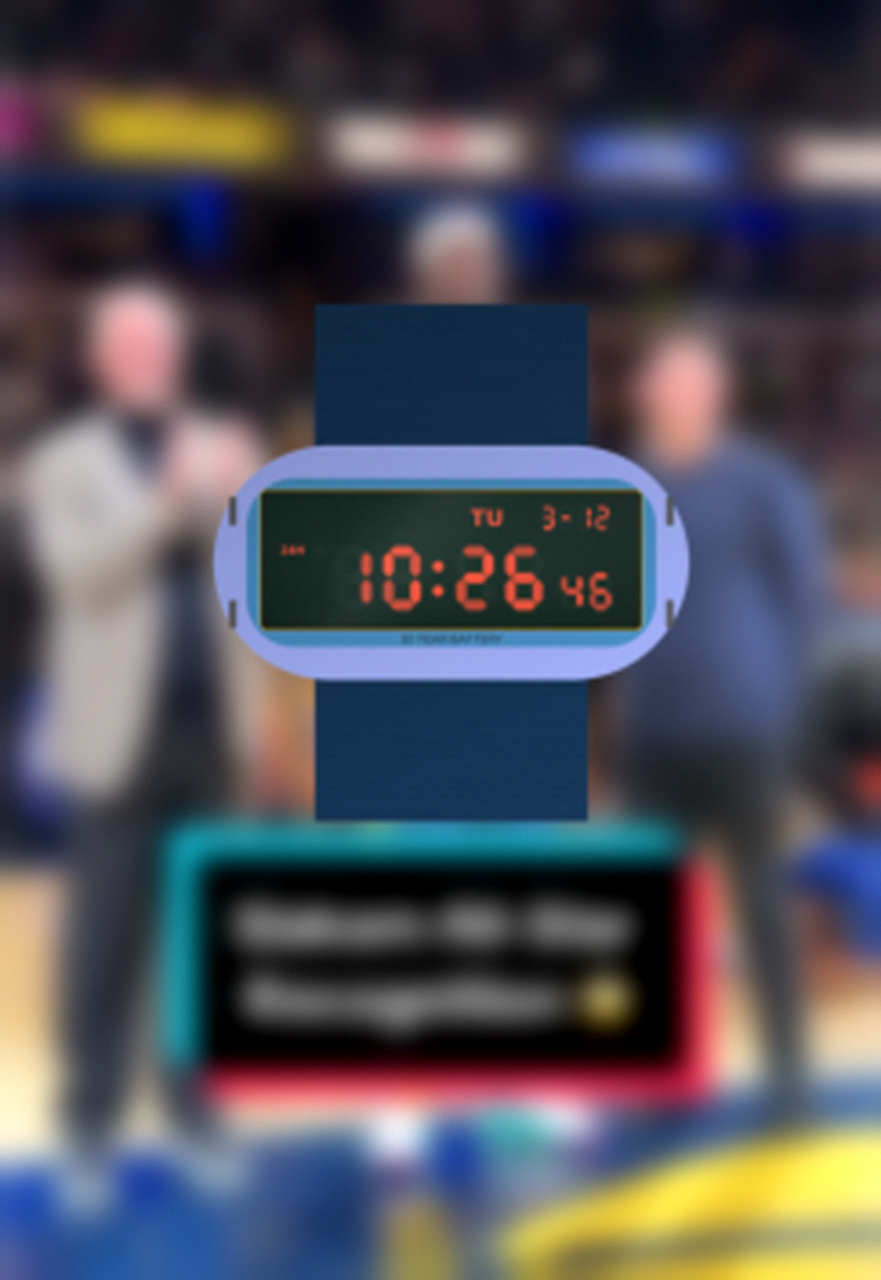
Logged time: 10,26,46
